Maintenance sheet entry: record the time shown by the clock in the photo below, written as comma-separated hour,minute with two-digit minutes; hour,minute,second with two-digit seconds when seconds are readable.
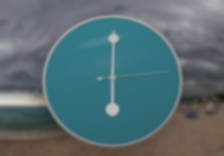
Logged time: 6,00,14
